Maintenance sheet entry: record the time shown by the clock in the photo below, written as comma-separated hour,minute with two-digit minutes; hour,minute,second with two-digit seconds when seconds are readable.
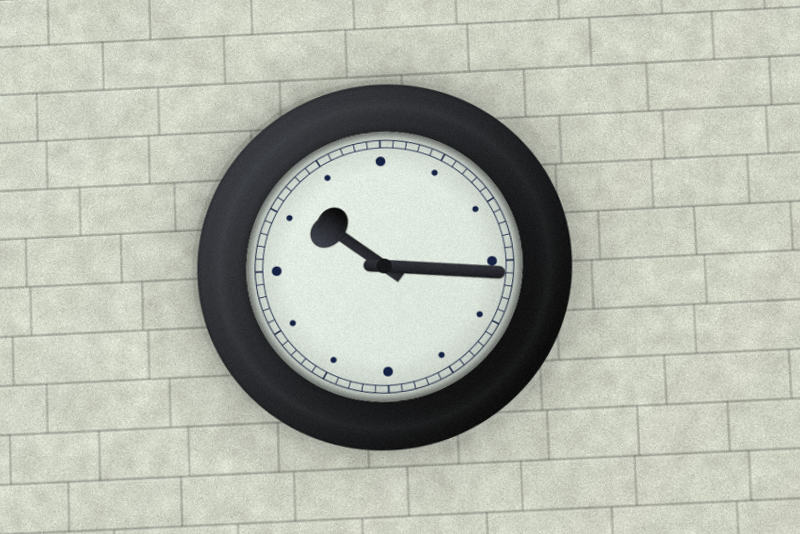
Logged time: 10,16
